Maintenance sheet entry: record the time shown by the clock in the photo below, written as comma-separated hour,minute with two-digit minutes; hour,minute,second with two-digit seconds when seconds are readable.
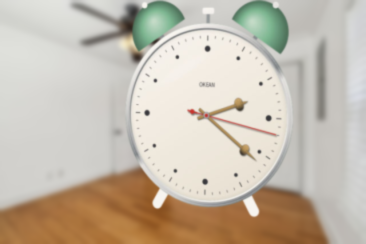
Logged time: 2,21,17
